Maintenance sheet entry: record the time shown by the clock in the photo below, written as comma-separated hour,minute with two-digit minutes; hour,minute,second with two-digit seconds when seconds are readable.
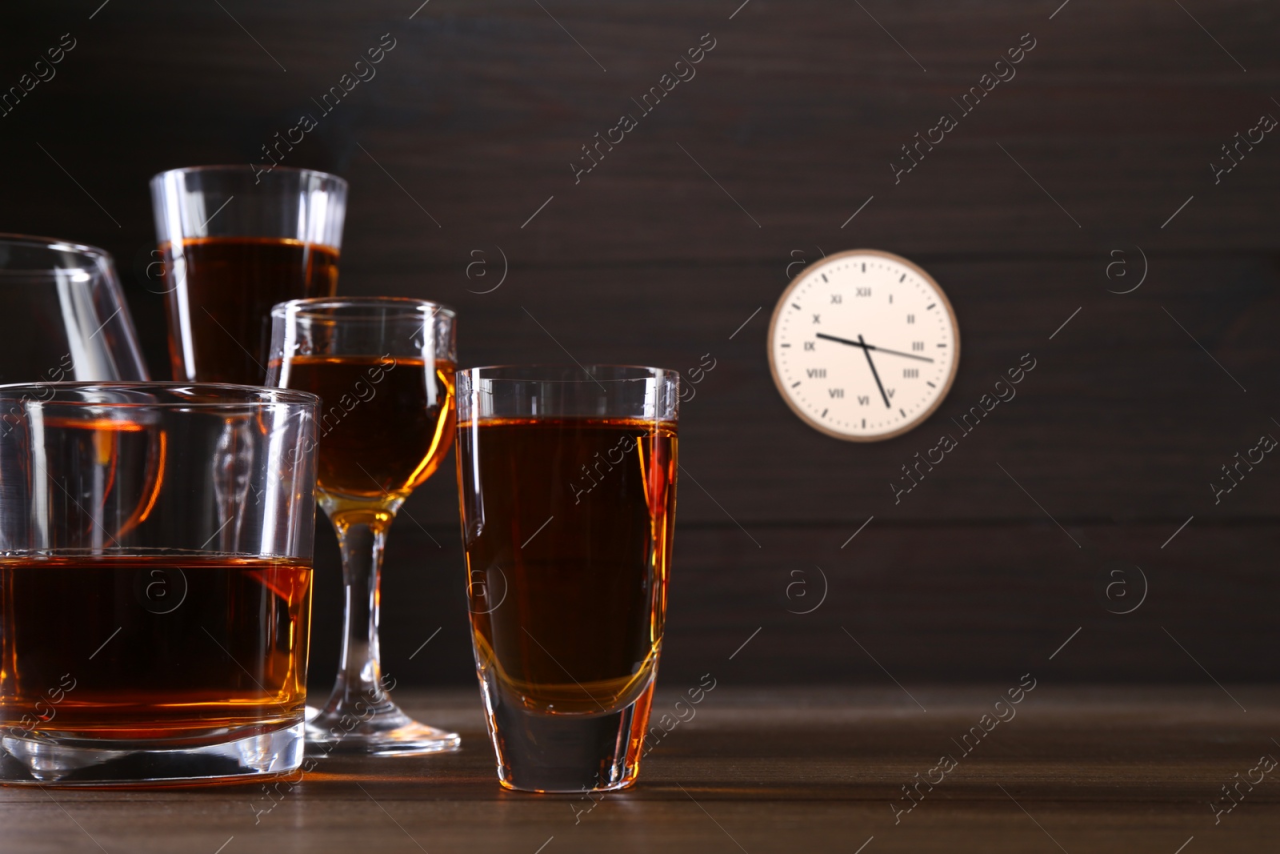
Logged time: 9,26,17
